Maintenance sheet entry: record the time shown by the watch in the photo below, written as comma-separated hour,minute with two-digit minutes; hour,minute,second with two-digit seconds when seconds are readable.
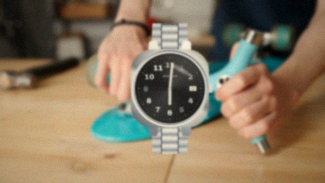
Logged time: 6,01
